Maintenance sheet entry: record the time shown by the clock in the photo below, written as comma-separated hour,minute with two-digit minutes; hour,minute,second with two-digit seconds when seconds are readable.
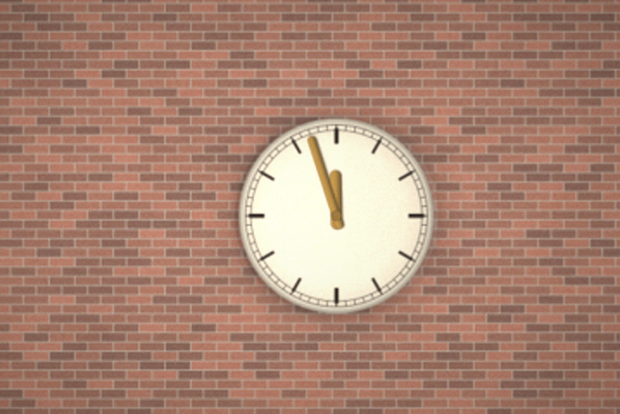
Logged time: 11,57
